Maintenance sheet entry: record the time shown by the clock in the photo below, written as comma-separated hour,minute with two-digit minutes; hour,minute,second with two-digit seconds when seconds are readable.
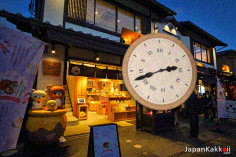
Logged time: 2,42
